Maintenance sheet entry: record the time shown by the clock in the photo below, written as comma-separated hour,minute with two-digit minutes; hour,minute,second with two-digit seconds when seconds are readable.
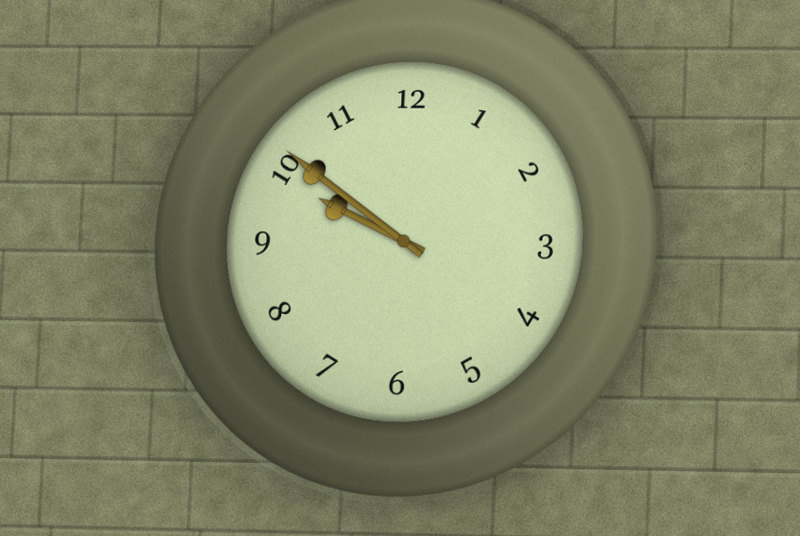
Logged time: 9,51
